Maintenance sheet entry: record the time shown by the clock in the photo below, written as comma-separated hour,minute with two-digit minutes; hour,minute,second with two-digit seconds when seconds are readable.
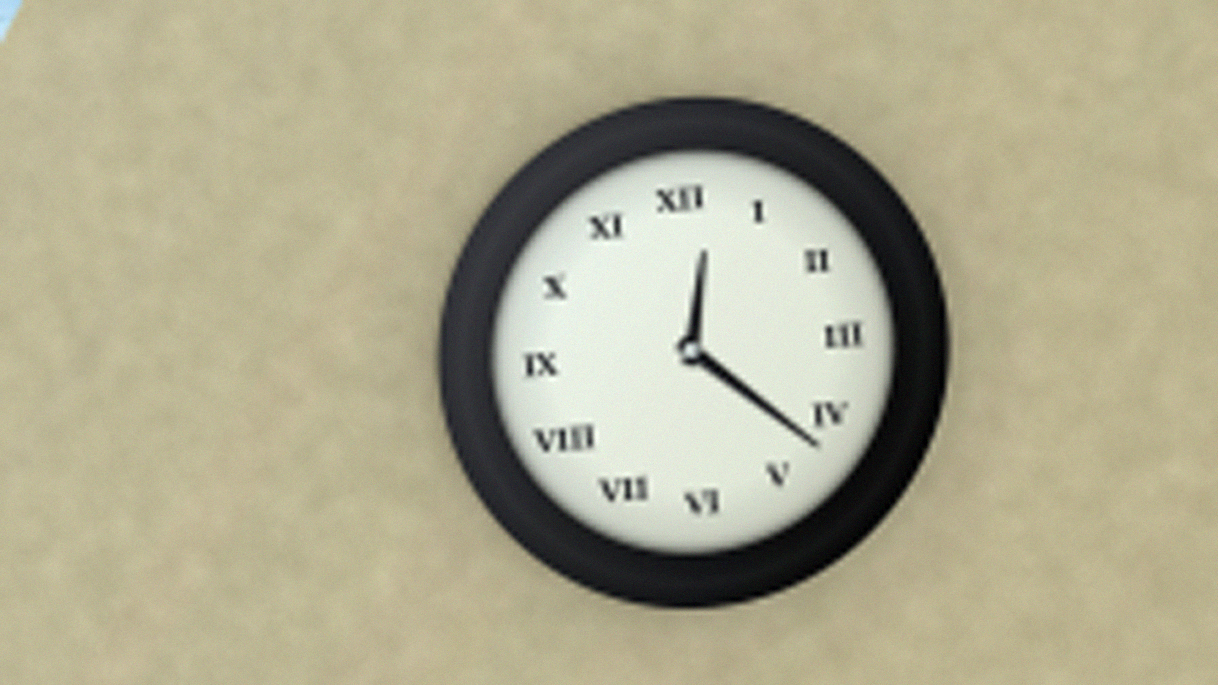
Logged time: 12,22
